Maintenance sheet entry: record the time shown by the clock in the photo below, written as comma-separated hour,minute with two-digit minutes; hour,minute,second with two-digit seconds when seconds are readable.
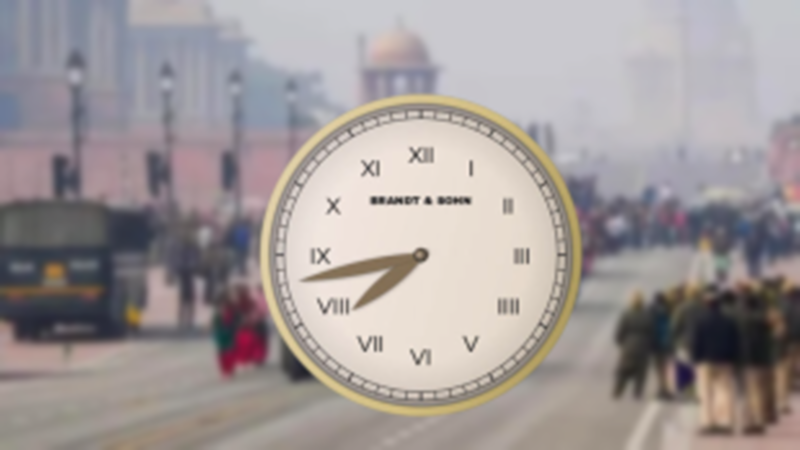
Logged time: 7,43
